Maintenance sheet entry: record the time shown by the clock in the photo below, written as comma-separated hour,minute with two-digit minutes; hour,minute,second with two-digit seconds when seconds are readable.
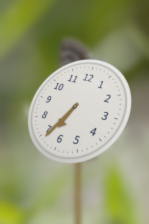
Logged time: 6,34
